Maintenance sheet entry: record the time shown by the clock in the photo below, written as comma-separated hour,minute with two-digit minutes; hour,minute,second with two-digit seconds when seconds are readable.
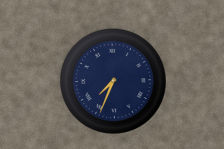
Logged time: 7,34
